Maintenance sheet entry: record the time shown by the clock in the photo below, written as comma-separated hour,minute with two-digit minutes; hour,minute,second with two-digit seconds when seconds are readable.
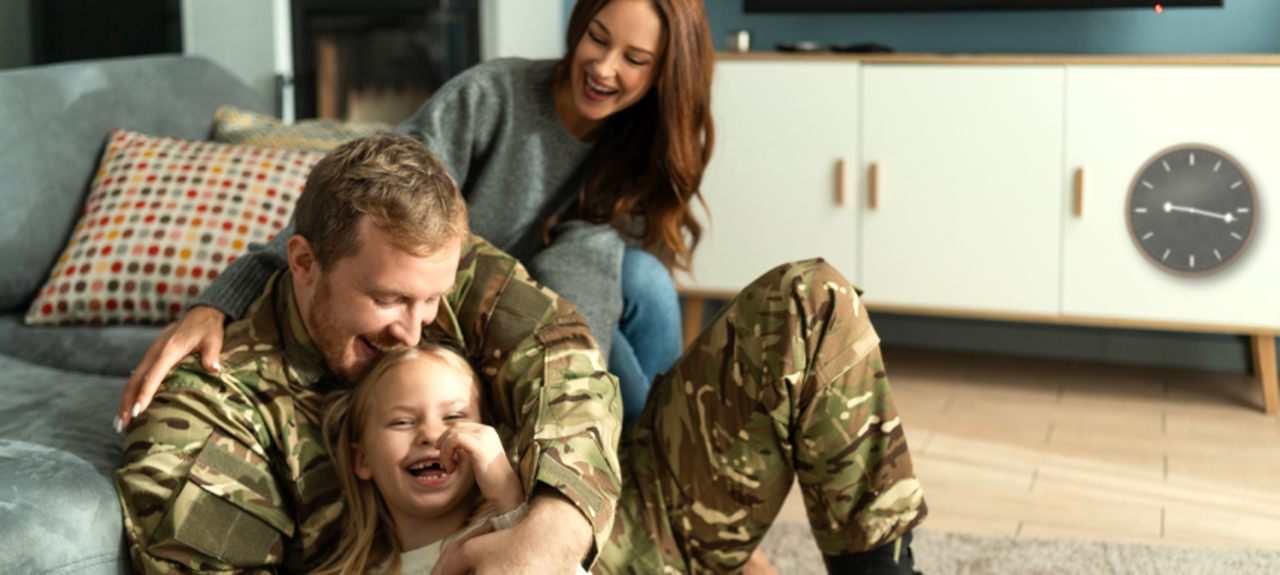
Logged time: 9,17
